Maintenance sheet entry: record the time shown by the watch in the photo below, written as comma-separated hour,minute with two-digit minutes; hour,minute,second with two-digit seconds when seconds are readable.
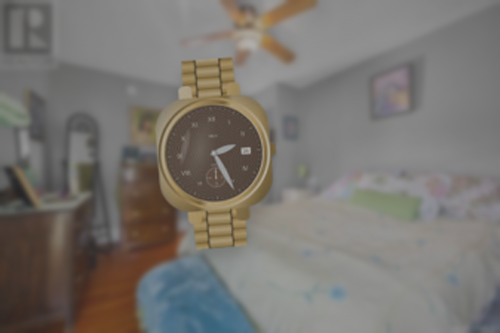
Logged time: 2,26
